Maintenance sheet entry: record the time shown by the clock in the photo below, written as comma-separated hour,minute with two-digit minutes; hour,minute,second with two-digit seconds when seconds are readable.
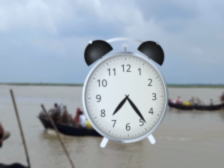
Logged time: 7,24
